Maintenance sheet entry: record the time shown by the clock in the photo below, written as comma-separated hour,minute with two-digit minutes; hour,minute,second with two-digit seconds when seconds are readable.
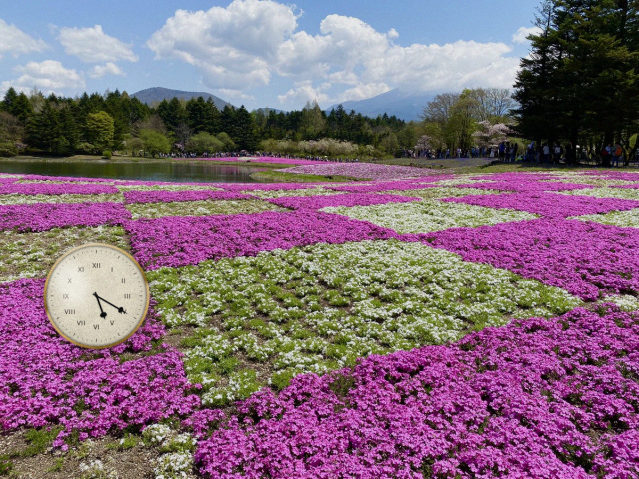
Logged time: 5,20
